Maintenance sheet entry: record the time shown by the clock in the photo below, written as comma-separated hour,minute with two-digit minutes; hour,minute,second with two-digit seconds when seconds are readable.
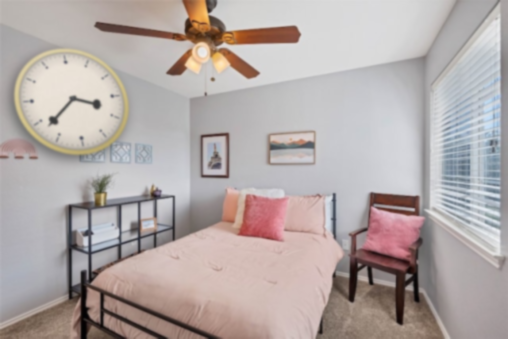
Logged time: 3,38
